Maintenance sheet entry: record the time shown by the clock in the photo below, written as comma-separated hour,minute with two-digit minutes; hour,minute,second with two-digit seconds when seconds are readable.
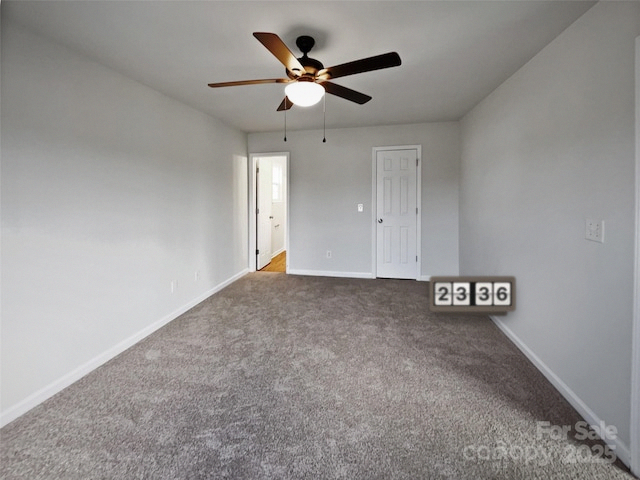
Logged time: 23,36
